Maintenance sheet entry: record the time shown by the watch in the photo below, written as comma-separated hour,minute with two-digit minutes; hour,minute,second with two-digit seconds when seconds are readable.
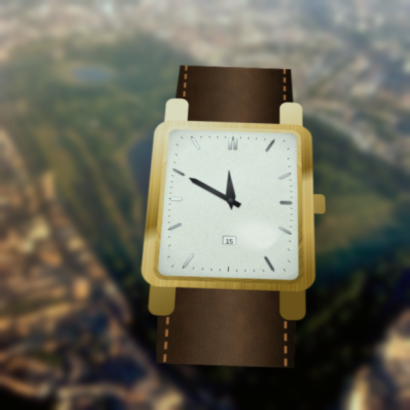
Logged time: 11,50
